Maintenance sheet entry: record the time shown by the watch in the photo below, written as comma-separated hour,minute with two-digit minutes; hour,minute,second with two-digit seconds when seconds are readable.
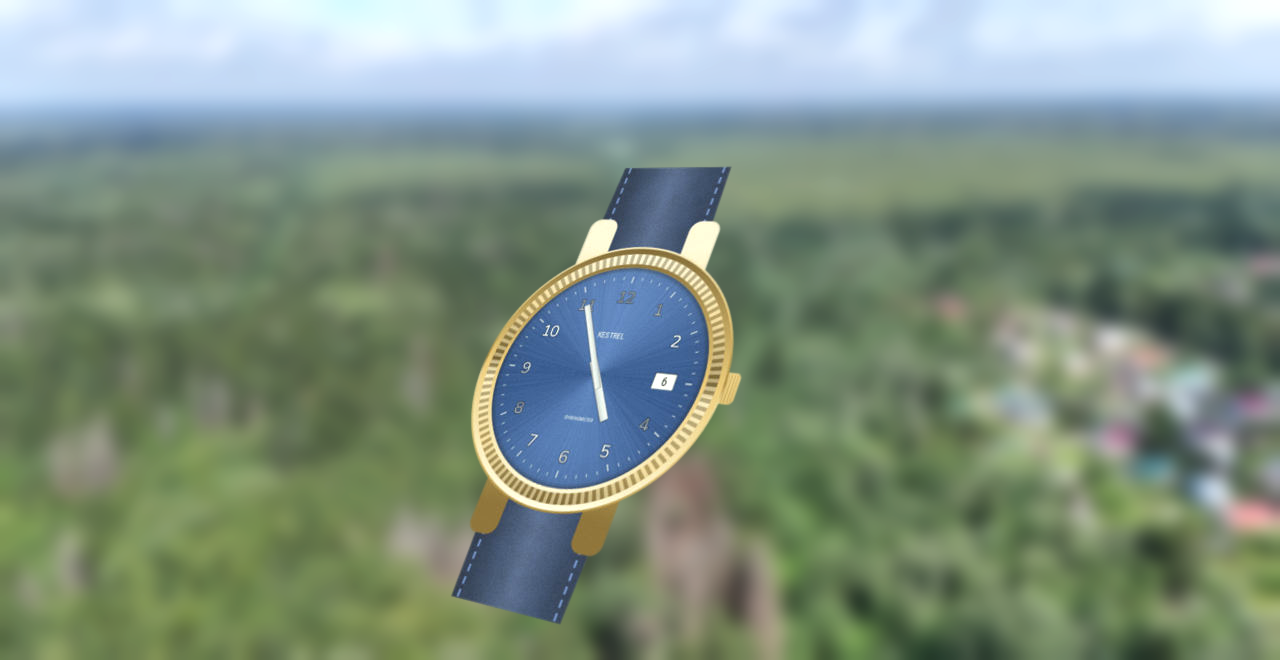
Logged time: 4,55
